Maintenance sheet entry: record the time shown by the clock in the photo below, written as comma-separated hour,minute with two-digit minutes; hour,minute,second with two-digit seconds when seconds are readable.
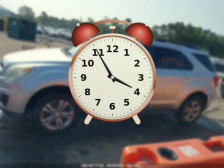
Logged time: 3,55
